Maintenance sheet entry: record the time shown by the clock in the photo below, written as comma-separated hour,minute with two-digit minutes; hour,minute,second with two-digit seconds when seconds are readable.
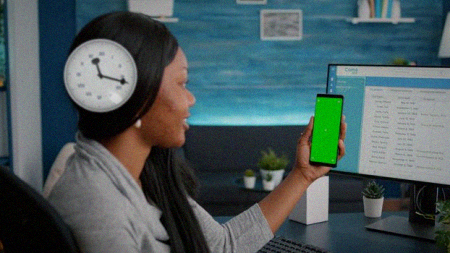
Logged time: 11,17
